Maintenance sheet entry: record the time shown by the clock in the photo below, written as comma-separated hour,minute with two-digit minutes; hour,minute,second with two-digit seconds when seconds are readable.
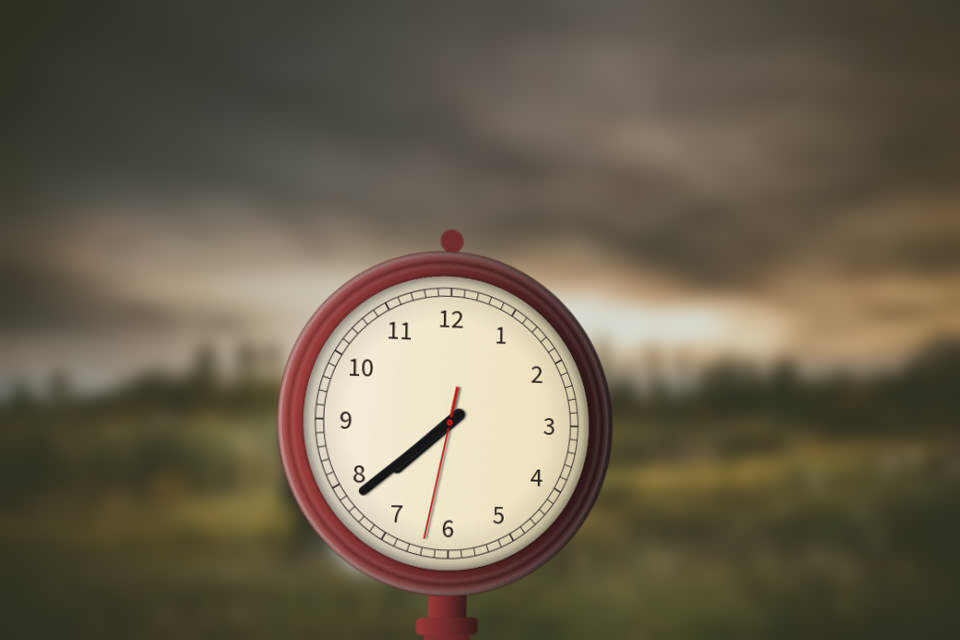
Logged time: 7,38,32
